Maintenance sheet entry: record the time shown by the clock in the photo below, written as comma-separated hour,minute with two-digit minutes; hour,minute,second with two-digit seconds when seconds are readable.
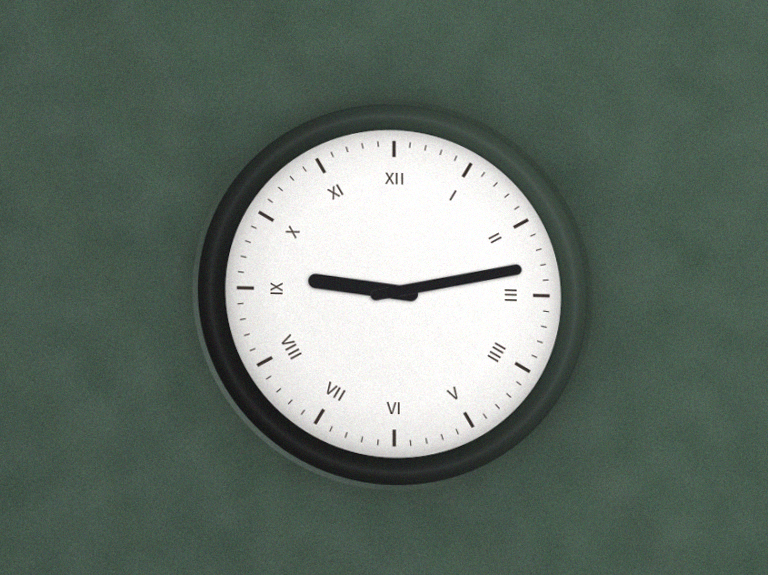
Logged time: 9,13
